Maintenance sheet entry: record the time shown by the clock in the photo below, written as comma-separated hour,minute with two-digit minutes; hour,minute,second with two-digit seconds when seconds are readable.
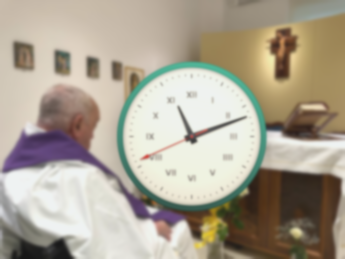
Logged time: 11,11,41
